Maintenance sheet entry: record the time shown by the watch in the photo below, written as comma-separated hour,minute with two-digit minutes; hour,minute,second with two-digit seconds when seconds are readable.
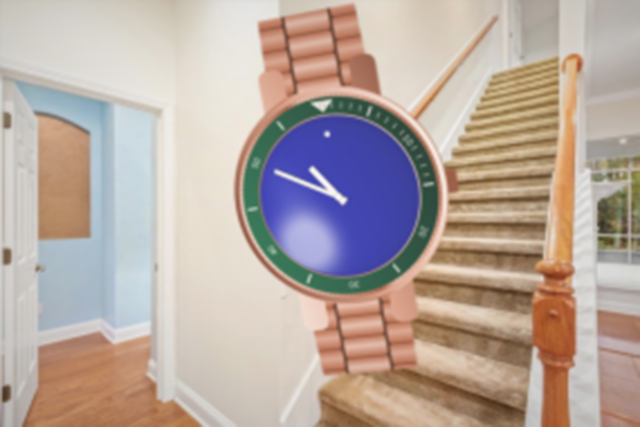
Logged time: 10,50
